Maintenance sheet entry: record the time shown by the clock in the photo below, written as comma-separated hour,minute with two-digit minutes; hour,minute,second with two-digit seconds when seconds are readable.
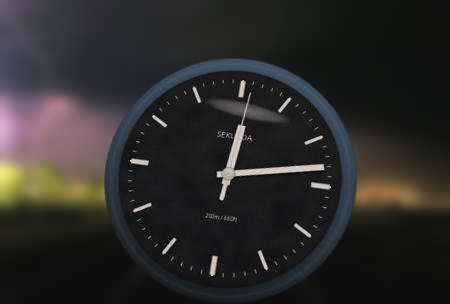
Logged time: 12,13,01
